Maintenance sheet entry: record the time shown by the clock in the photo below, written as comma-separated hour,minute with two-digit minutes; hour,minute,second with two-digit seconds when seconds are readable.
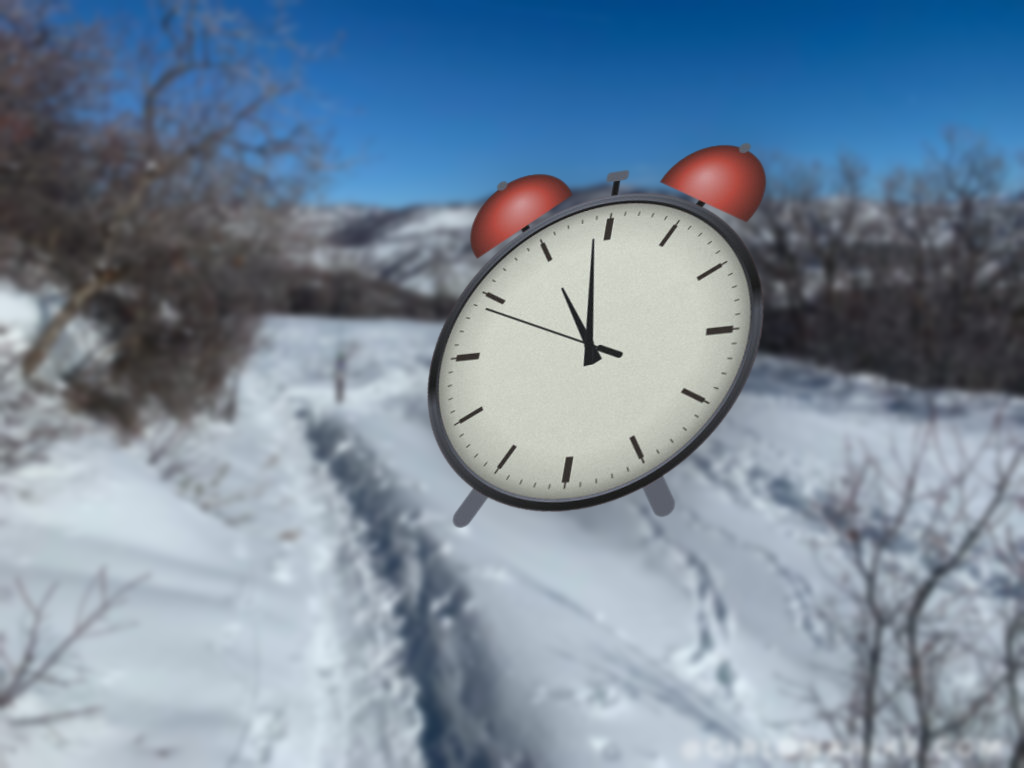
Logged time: 10,58,49
